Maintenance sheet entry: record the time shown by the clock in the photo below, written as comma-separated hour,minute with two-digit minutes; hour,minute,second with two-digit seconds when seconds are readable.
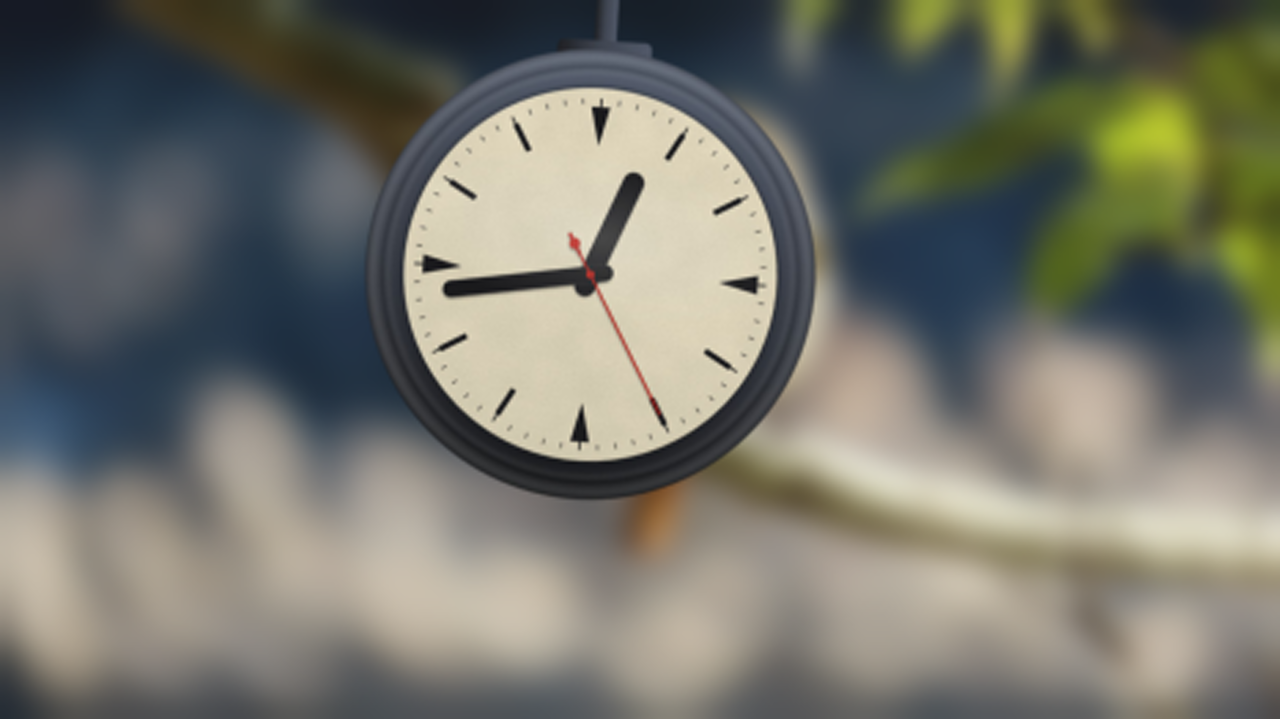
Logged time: 12,43,25
